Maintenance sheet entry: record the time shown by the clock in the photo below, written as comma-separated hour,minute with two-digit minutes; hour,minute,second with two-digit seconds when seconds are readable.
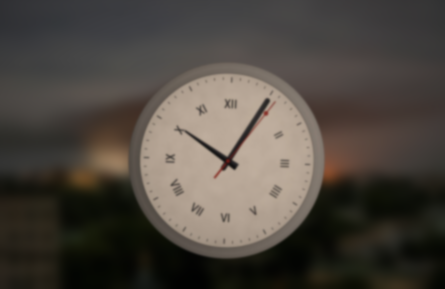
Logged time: 10,05,06
